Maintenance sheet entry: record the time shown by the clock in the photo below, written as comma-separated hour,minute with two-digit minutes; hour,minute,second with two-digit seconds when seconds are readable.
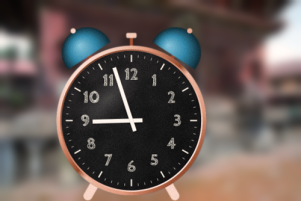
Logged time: 8,57
